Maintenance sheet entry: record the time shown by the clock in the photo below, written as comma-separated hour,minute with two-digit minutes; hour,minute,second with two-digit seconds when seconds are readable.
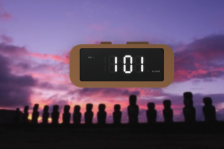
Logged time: 1,01
